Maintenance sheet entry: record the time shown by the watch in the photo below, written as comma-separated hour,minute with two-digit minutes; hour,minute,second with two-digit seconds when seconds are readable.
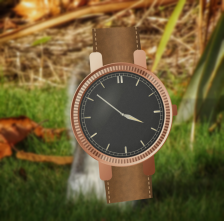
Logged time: 3,52
